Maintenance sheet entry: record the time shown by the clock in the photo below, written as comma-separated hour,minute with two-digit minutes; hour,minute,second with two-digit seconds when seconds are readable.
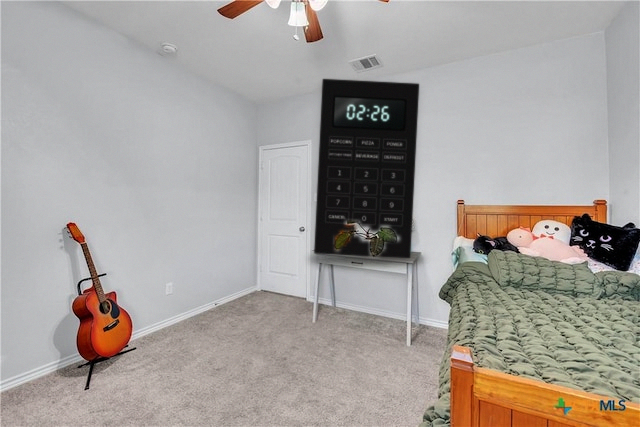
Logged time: 2,26
